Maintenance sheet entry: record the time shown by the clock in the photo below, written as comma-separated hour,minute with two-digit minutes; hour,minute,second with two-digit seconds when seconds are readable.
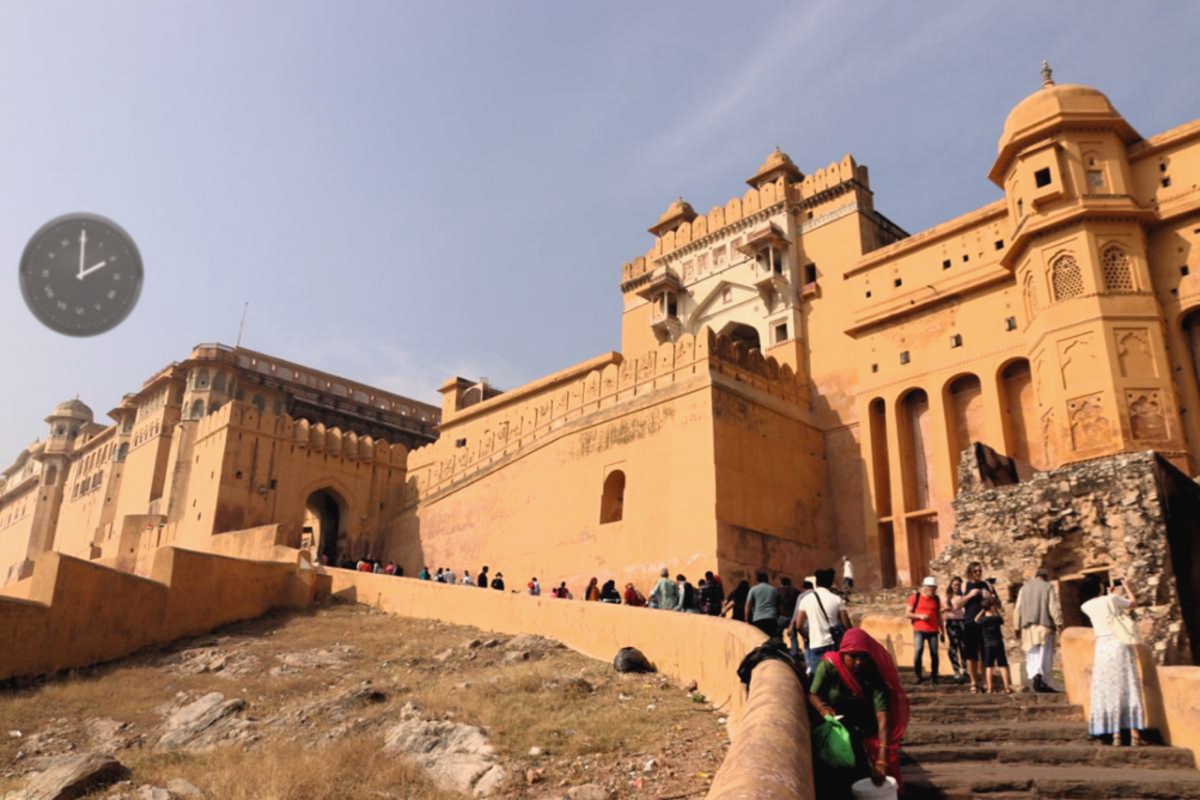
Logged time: 2,00
